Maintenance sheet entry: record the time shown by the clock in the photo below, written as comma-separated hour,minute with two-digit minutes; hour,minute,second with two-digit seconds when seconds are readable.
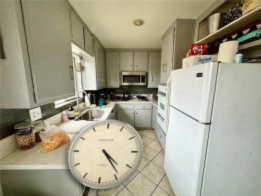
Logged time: 4,24
